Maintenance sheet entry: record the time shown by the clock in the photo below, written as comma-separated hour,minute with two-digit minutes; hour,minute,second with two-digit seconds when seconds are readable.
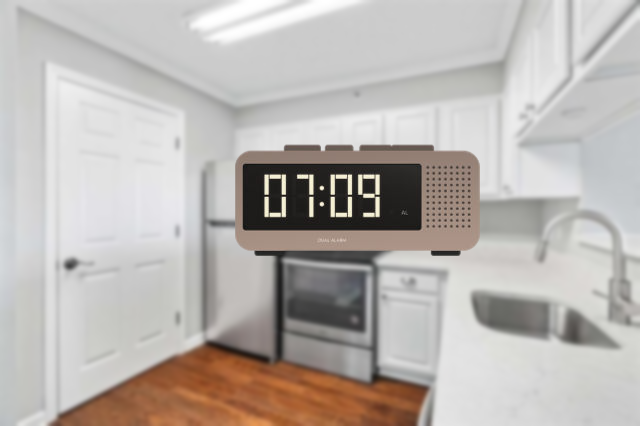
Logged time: 7,09
